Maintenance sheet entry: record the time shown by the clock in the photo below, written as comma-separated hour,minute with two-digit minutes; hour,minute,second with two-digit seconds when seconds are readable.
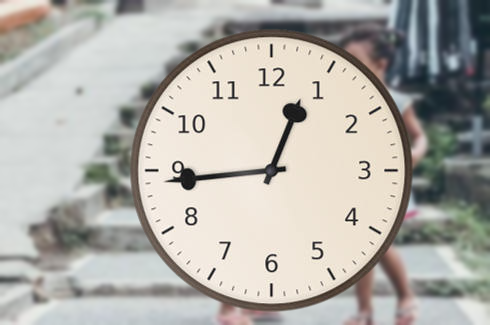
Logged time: 12,44
